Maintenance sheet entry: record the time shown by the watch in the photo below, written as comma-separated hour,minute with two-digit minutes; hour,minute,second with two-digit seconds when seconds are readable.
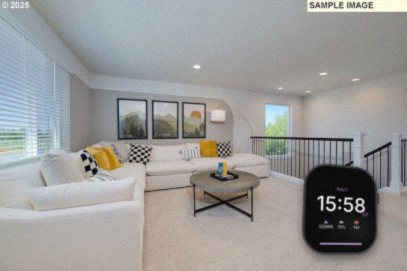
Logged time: 15,58
